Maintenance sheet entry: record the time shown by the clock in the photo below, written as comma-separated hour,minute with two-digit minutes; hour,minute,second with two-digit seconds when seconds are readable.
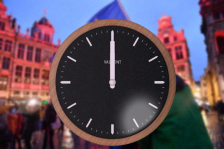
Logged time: 12,00
